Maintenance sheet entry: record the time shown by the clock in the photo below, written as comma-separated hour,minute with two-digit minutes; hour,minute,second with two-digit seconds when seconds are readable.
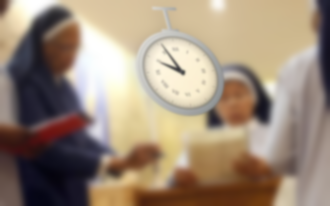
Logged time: 9,56
